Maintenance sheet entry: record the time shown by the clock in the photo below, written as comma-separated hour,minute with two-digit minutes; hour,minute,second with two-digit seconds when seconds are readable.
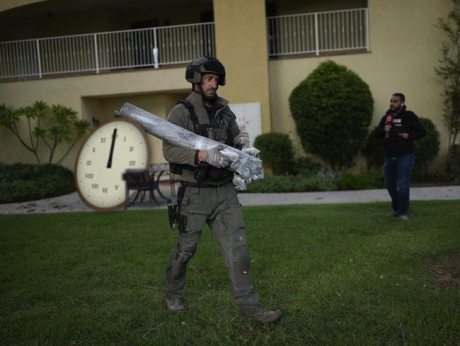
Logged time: 12,00
